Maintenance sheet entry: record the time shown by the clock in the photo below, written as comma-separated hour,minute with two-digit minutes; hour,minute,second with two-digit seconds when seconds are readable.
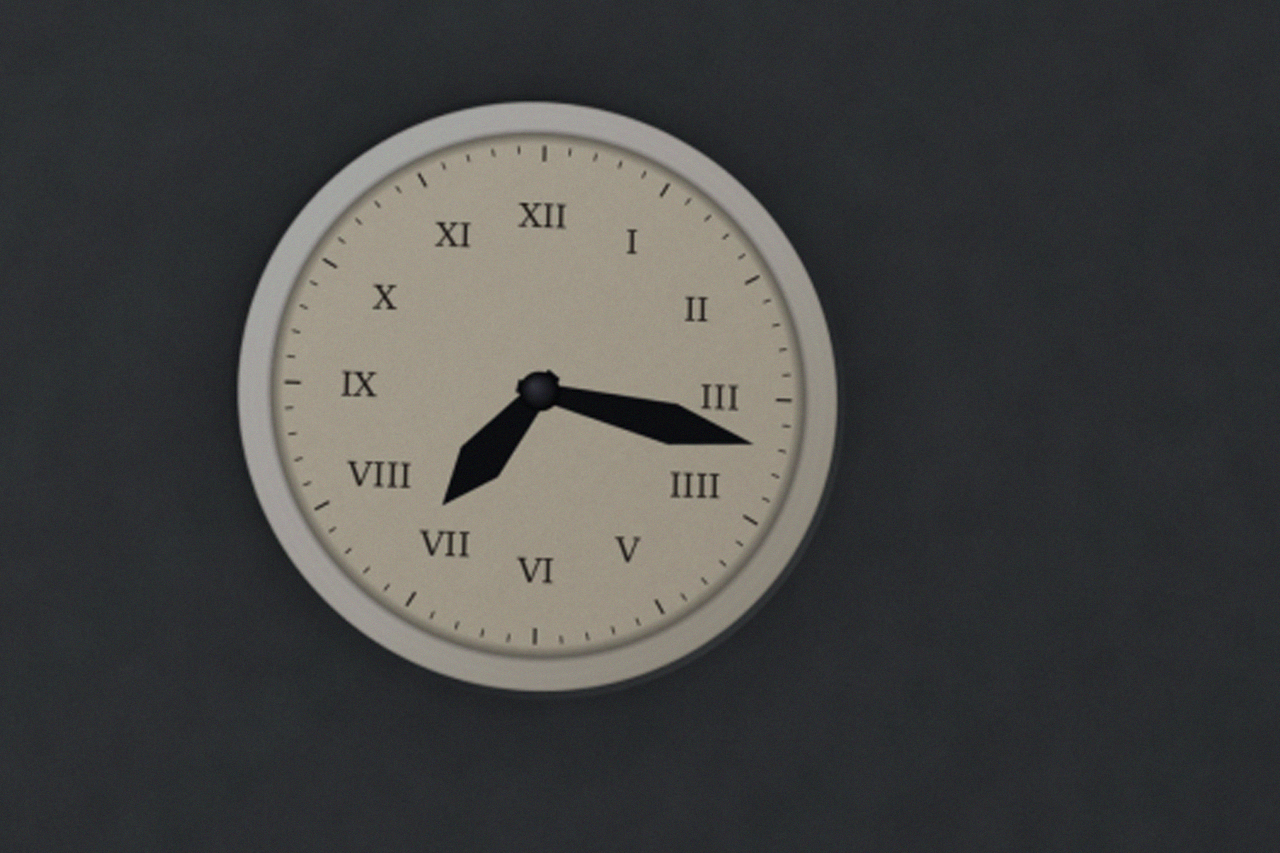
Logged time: 7,17
